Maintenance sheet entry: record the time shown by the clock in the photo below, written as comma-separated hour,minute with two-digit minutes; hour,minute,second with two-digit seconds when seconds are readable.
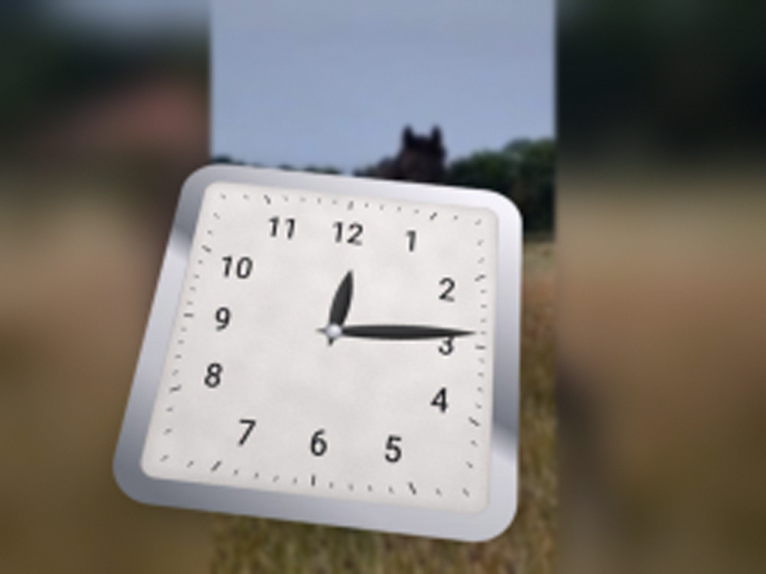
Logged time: 12,14
